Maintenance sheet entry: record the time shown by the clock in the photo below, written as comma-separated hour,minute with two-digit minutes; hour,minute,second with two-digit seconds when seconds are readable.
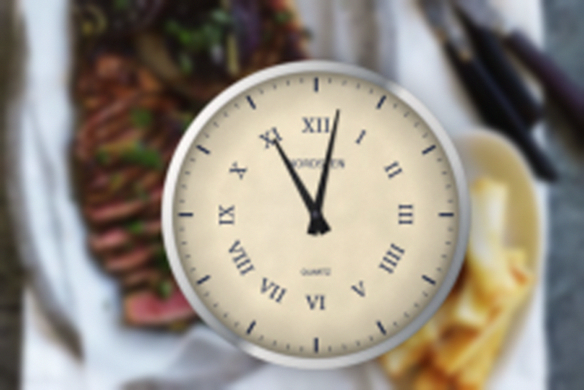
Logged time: 11,02
